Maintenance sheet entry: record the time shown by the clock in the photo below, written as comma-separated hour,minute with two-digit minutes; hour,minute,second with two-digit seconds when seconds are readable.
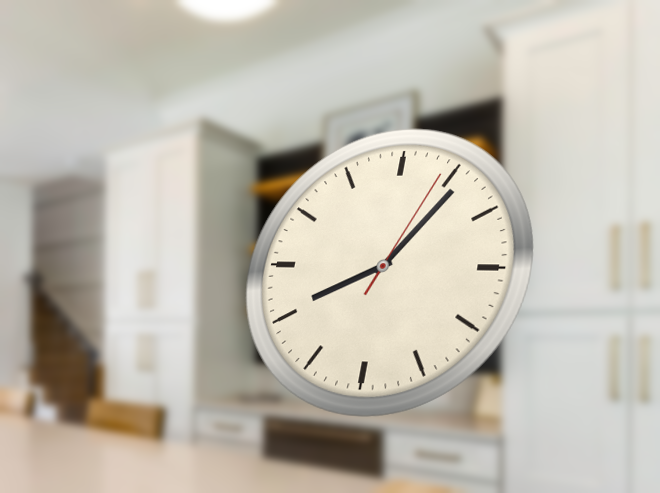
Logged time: 8,06,04
